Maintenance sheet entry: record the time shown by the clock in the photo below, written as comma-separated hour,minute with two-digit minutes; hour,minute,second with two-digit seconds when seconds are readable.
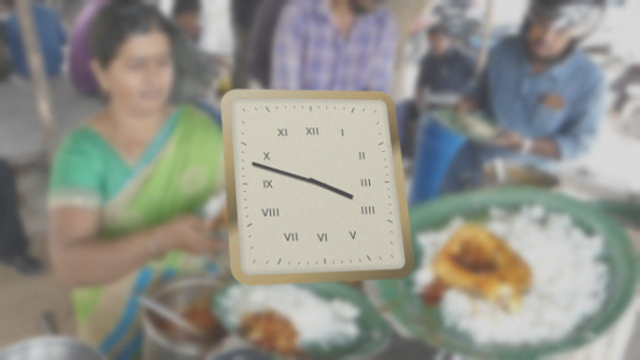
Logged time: 3,48
